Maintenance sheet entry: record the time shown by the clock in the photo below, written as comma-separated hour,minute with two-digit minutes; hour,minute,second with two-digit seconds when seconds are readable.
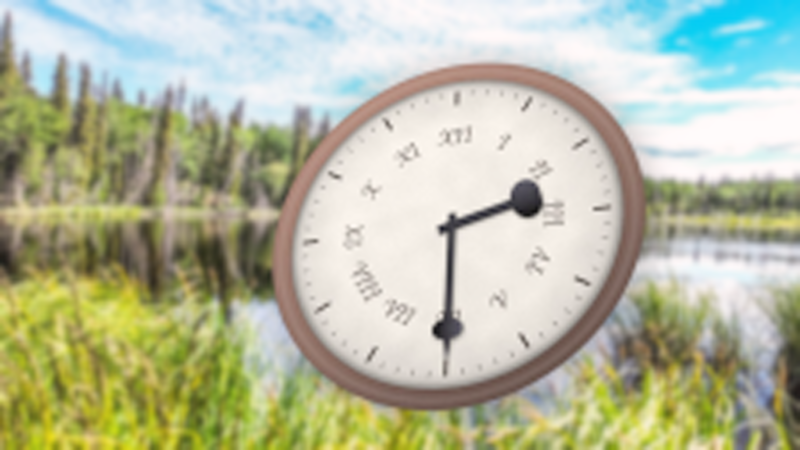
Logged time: 2,30
